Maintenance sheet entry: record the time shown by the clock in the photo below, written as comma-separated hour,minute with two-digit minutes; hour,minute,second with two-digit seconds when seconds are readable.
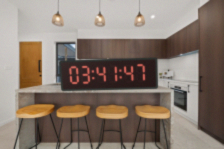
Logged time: 3,41,47
